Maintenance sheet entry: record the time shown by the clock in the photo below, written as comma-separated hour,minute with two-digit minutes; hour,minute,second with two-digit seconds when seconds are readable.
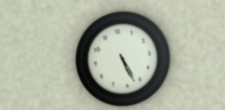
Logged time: 5,27
